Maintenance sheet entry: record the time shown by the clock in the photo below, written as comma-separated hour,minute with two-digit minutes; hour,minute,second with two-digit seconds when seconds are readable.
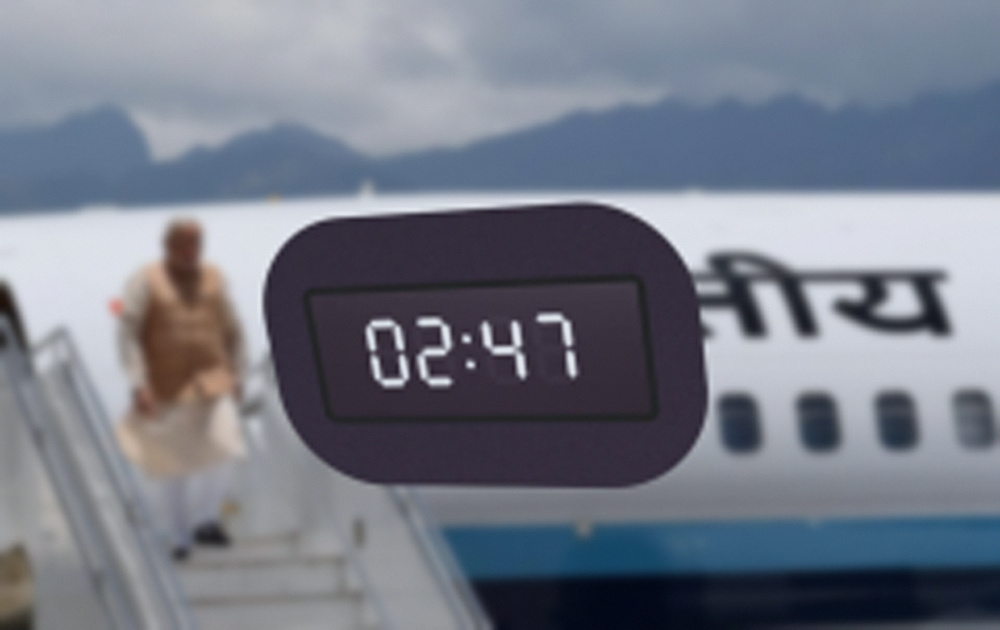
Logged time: 2,47
